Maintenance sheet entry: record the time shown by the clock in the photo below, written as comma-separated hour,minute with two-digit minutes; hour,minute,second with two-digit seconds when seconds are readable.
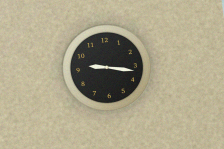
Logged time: 9,17
